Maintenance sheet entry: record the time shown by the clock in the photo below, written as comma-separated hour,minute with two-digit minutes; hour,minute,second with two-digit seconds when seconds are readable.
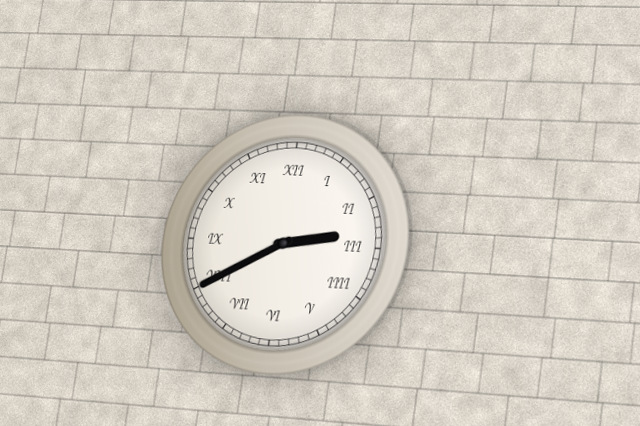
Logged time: 2,40
